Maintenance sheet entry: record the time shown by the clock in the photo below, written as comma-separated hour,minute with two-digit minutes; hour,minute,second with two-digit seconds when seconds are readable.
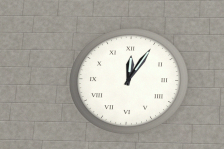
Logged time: 12,05
